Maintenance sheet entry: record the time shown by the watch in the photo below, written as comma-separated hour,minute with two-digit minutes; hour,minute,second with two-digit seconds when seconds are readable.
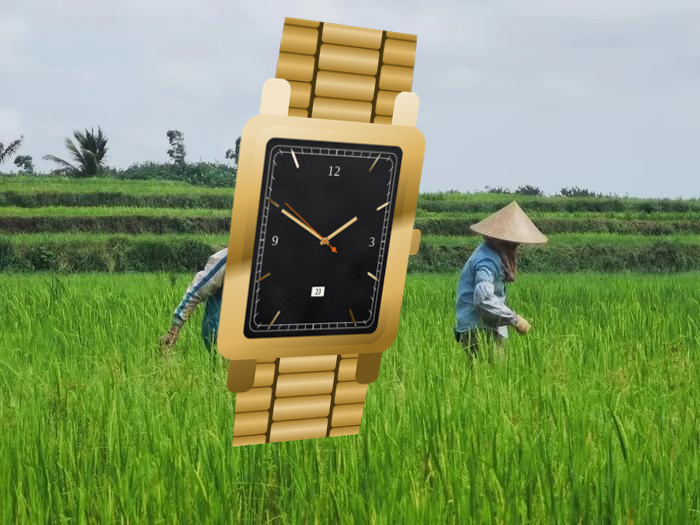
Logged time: 1,49,51
